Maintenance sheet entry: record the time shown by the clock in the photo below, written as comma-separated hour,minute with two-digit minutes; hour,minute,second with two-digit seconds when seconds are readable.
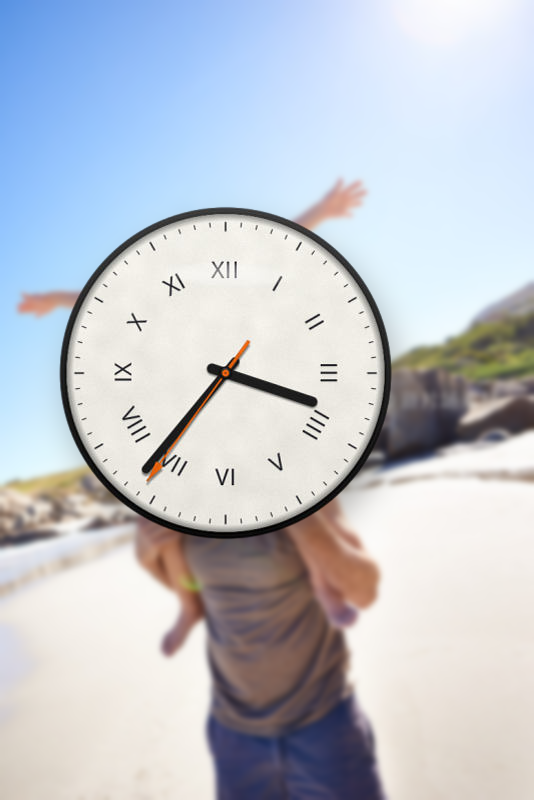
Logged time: 3,36,36
